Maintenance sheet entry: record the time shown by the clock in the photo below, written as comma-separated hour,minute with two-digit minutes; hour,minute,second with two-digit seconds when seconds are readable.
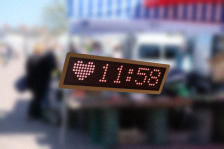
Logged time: 11,58
